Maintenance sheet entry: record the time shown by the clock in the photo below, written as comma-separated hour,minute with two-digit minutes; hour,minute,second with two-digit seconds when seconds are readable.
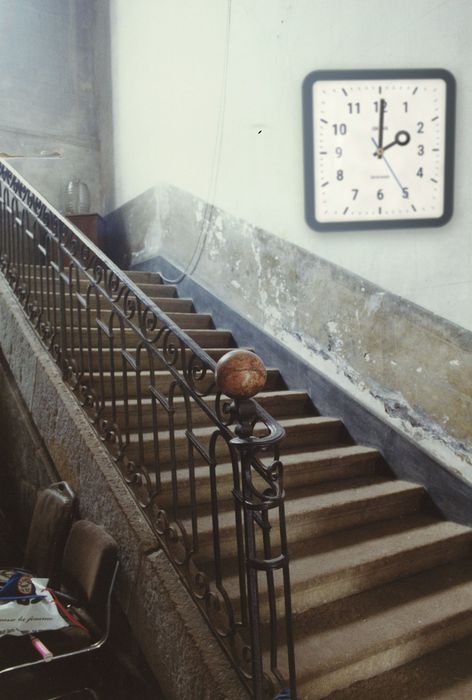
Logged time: 2,00,25
